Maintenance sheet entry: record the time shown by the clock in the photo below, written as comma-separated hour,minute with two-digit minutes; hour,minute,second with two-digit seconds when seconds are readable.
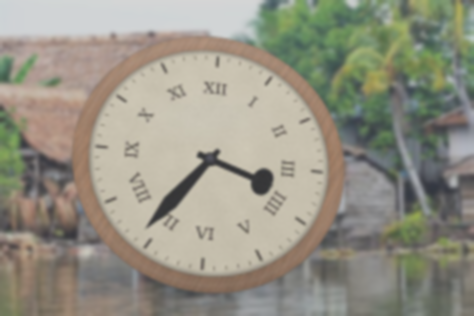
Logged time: 3,36
